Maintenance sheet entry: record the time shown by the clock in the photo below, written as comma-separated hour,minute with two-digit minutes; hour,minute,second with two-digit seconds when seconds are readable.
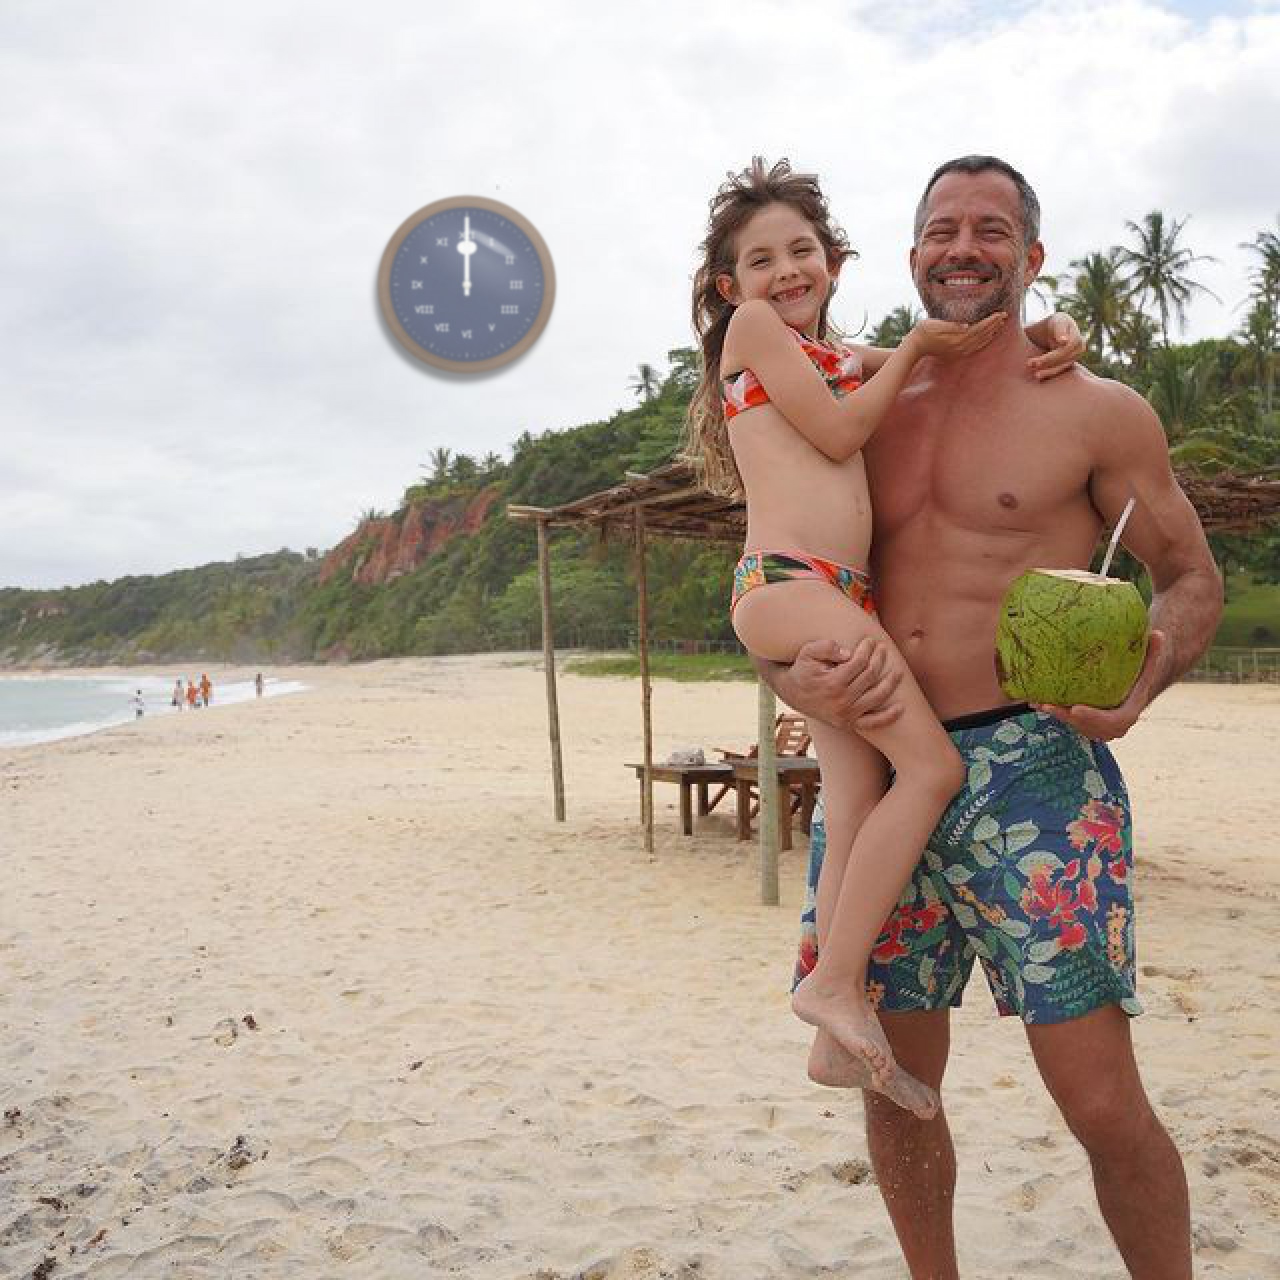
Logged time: 12,00
